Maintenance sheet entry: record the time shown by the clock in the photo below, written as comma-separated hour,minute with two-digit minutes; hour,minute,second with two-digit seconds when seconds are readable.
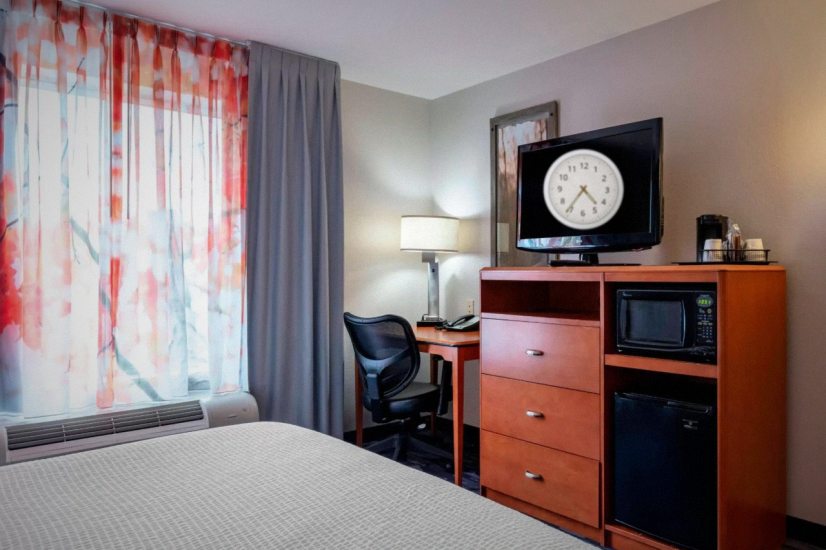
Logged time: 4,36
